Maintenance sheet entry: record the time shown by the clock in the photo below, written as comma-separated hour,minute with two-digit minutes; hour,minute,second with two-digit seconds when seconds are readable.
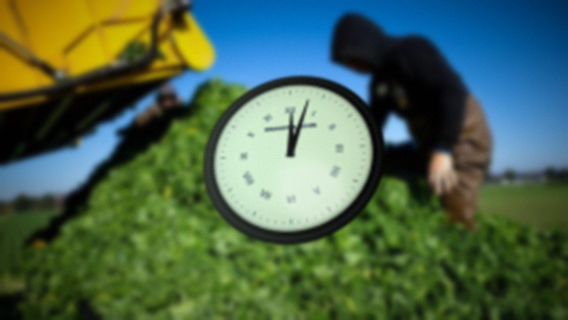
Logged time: 12,03
